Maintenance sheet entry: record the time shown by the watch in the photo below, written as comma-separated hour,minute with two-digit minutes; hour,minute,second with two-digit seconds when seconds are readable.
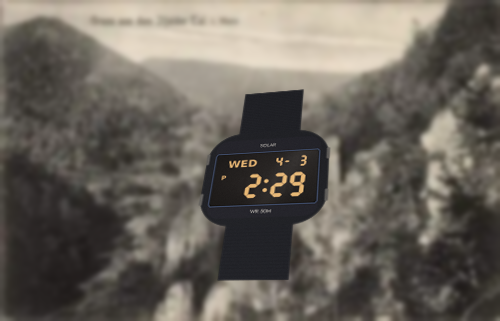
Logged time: 2,29
